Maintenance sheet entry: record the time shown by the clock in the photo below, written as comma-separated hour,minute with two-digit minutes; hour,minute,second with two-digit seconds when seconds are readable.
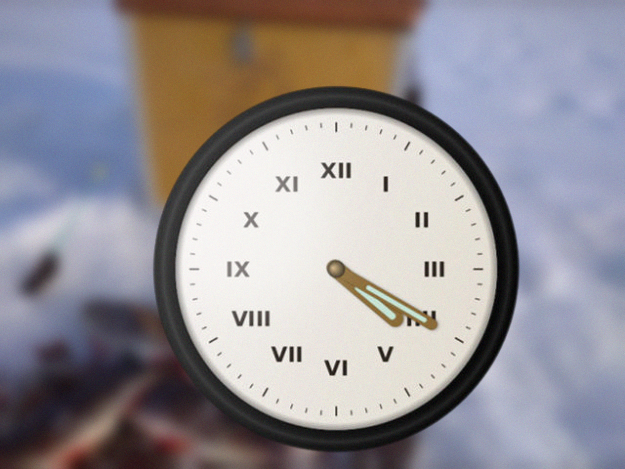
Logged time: 4,20
